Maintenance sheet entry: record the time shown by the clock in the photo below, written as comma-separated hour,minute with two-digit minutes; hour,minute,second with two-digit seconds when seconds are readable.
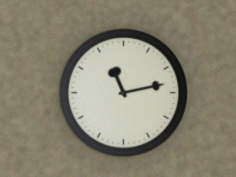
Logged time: 11,13
